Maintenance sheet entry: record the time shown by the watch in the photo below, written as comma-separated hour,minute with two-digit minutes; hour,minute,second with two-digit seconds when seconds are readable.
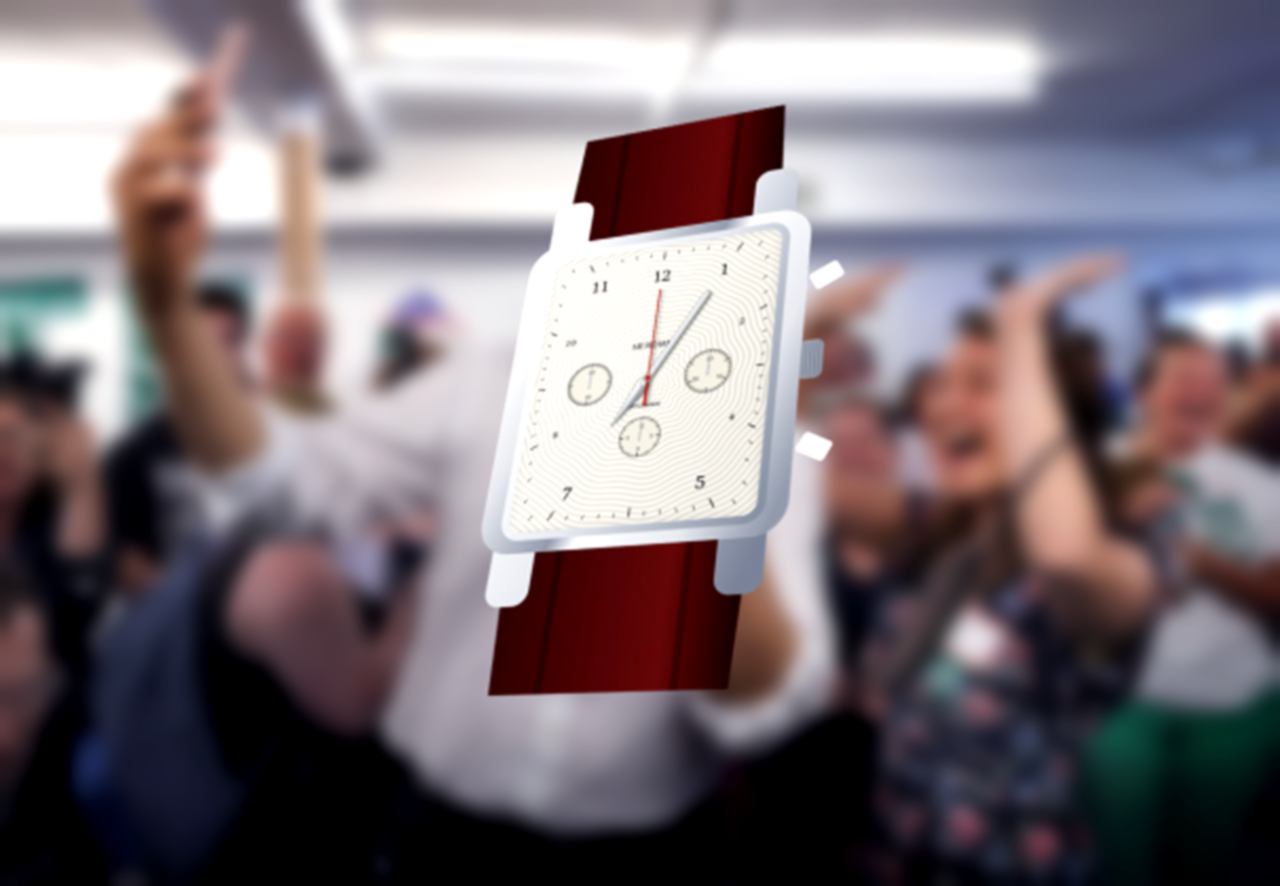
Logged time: 7,05
